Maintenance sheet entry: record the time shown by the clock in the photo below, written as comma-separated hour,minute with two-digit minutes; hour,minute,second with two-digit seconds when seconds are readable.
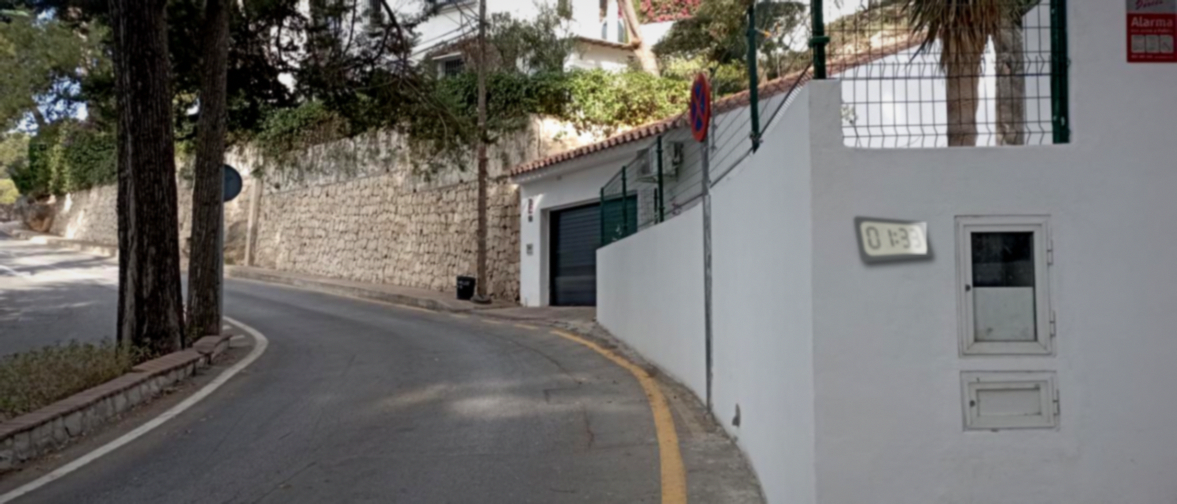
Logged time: 1,33
